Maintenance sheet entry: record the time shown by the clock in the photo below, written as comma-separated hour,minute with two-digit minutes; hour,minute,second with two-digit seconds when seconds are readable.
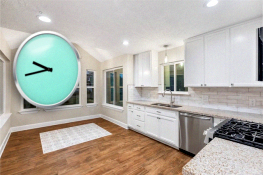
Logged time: 9,43
